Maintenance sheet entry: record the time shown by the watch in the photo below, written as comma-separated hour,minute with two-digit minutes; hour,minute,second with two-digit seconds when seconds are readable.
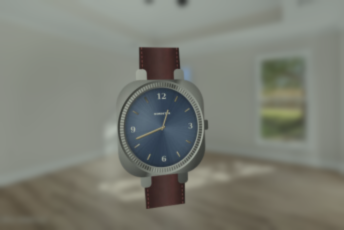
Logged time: 12,42
